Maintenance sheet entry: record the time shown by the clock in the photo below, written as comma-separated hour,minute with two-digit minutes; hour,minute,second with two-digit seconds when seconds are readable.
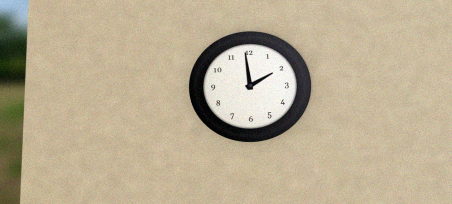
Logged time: 1,59
